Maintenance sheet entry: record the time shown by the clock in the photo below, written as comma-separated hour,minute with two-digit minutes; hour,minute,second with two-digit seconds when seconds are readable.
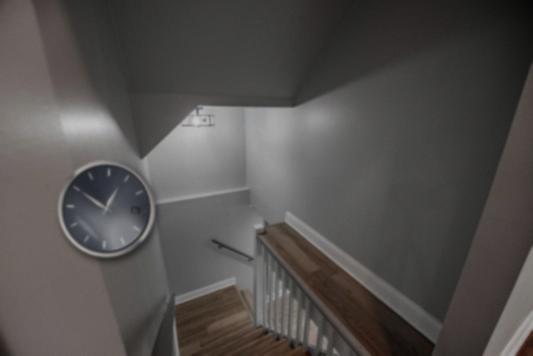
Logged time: 12,50
